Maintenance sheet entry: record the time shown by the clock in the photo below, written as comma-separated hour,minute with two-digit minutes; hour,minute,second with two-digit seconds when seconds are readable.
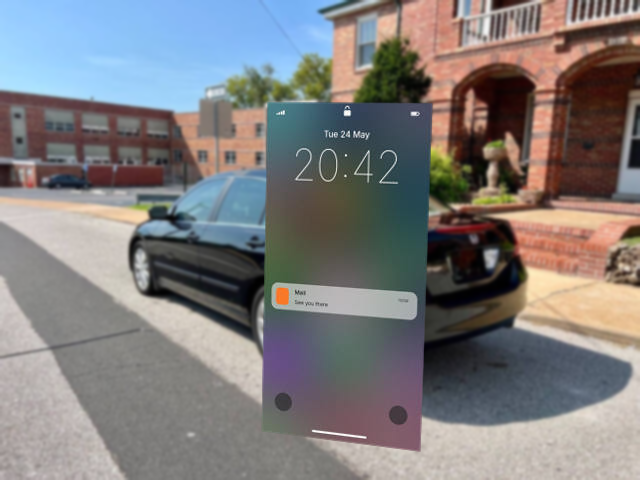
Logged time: 20,42
